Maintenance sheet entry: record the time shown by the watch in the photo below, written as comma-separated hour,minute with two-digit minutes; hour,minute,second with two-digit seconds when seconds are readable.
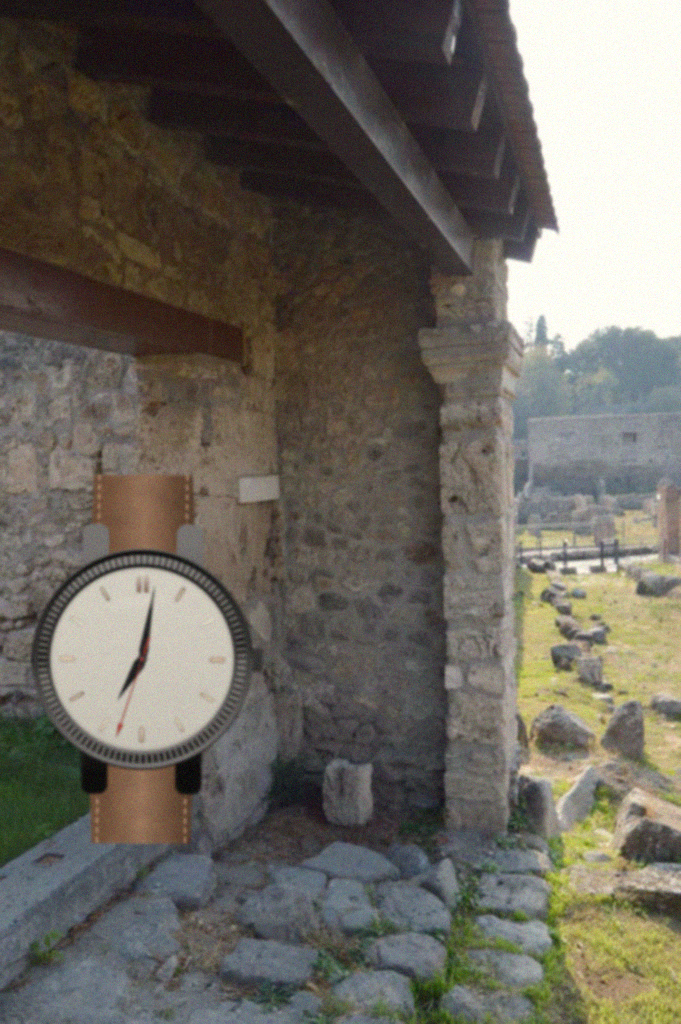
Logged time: 7,01,33
